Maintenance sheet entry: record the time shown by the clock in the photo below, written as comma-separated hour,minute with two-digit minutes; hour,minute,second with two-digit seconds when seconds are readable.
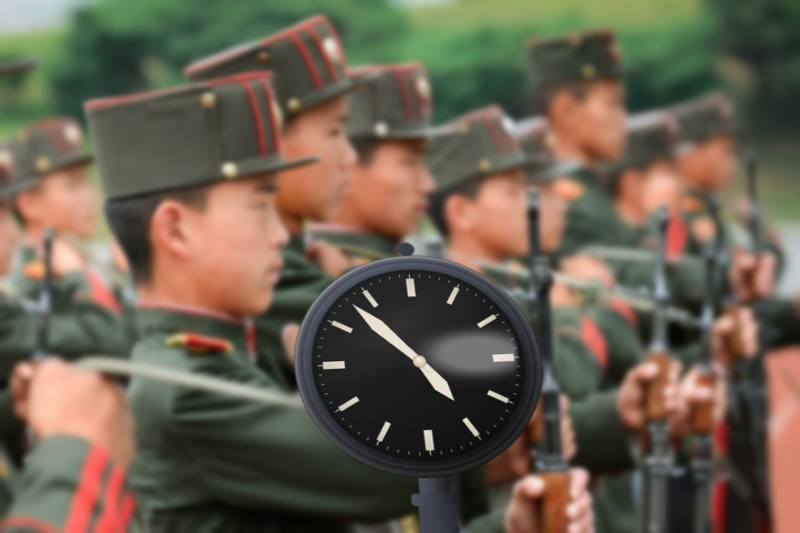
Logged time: 4,53
